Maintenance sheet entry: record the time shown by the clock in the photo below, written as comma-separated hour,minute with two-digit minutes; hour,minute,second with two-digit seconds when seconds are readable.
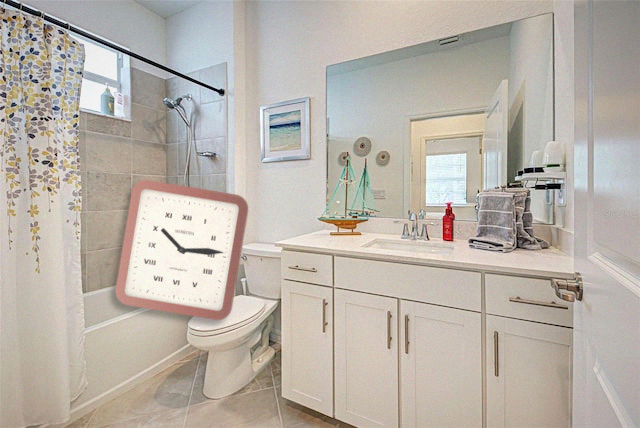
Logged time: 10,14
